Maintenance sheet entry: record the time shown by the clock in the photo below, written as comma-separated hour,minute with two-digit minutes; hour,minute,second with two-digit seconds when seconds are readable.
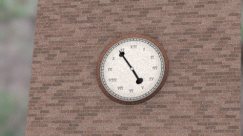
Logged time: 4,54
